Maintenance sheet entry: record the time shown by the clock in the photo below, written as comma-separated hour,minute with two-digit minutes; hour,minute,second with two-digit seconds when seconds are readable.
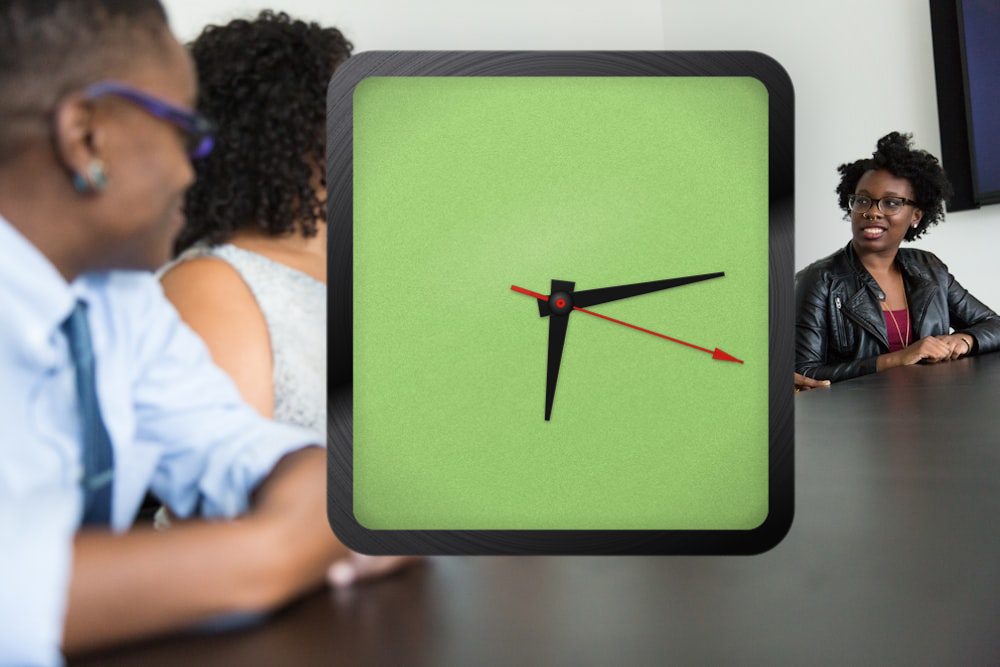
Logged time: 6,13,18
